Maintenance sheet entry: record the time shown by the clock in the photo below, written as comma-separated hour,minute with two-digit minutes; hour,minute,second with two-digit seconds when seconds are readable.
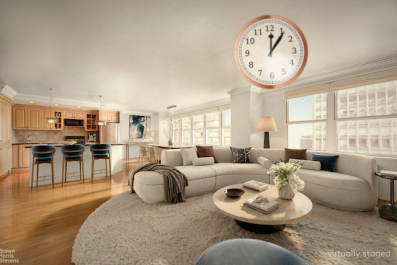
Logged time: 12,06
